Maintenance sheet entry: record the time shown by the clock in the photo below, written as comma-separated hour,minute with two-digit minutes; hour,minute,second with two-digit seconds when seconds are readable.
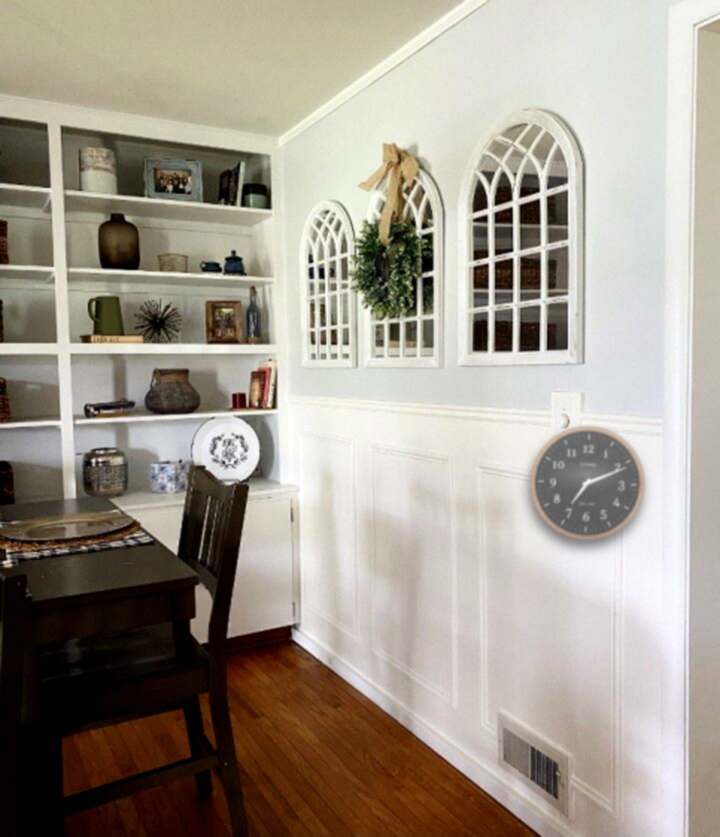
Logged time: 7,11
